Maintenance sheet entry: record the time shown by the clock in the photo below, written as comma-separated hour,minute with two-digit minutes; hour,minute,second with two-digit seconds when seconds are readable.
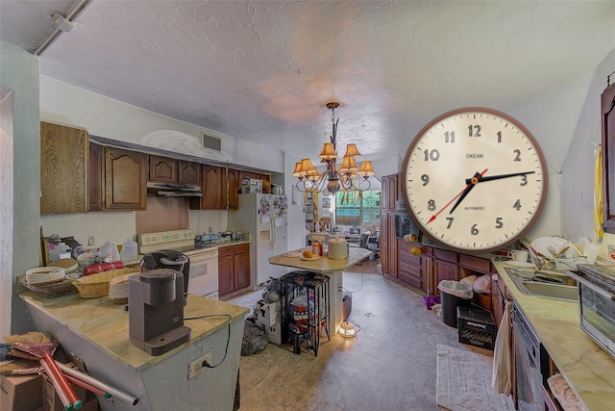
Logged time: 7,13,38
